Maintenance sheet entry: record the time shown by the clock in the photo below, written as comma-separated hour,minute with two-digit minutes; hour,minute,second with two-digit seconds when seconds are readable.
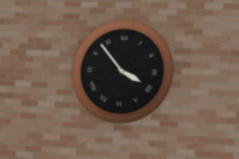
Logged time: 3,53
